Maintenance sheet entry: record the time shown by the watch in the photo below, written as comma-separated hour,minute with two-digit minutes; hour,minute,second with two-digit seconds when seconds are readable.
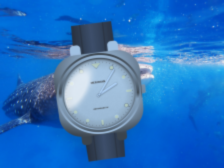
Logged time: 2,06
